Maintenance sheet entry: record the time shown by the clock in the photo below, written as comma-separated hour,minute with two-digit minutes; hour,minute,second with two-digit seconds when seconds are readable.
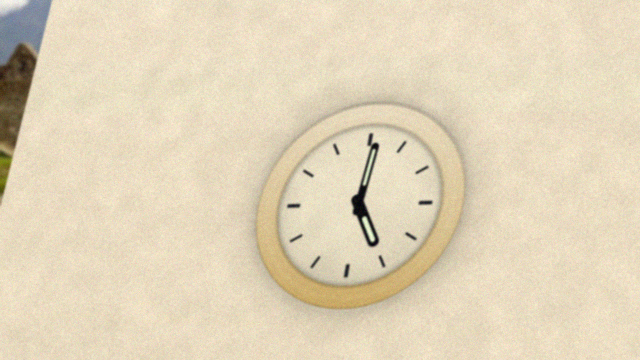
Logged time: 5,01
